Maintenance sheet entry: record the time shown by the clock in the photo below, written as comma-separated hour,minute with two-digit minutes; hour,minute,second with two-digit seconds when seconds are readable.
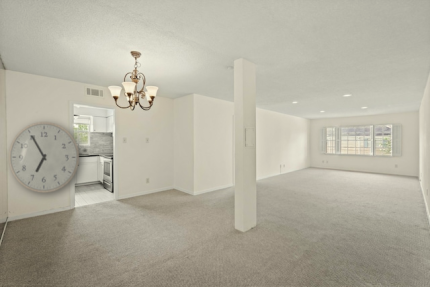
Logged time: 6,55
